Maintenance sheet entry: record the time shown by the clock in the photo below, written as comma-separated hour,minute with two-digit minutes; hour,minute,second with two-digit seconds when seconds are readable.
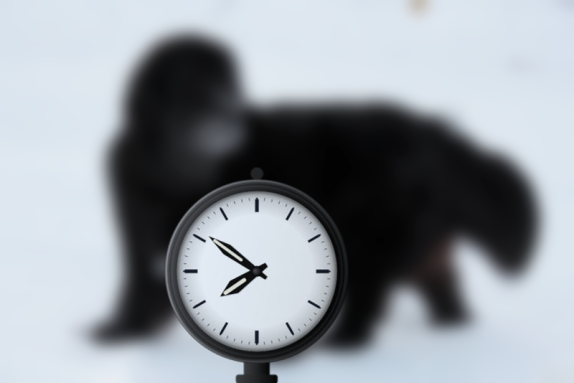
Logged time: 7,51
